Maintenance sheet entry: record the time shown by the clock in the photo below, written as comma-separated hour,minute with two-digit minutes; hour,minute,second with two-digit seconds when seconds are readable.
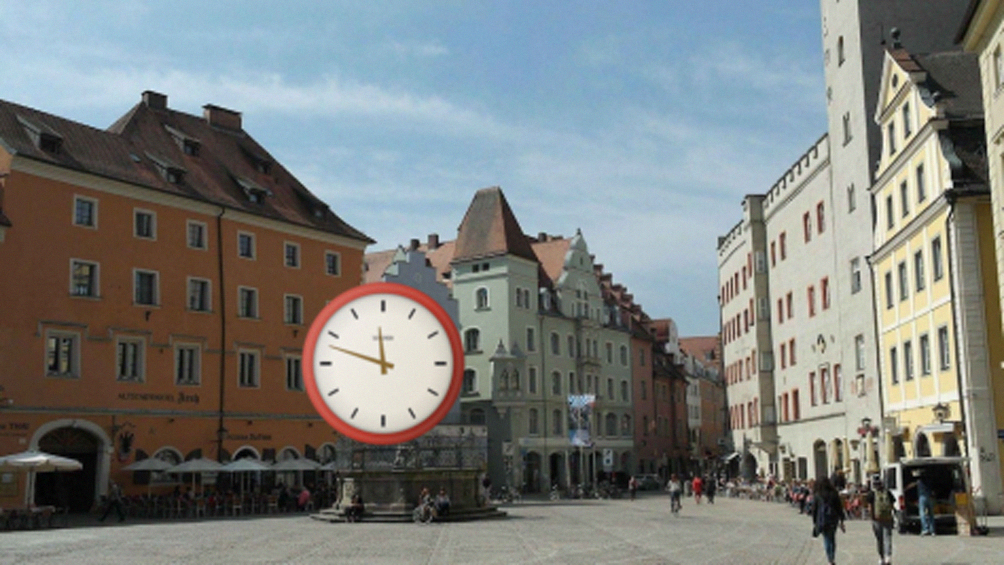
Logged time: 11,48
